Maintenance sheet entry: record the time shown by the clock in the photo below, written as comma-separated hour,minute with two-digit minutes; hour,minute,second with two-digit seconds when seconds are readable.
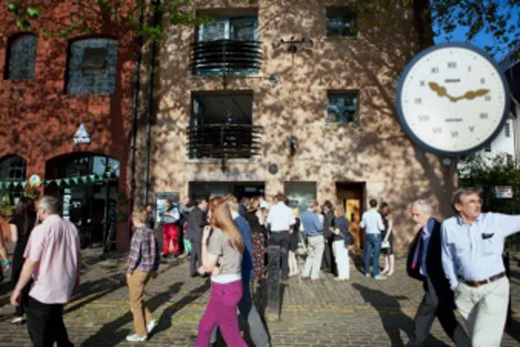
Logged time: 10,13
